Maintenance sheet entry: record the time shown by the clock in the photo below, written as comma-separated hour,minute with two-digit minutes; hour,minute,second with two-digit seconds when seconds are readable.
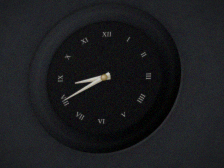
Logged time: 8,40
